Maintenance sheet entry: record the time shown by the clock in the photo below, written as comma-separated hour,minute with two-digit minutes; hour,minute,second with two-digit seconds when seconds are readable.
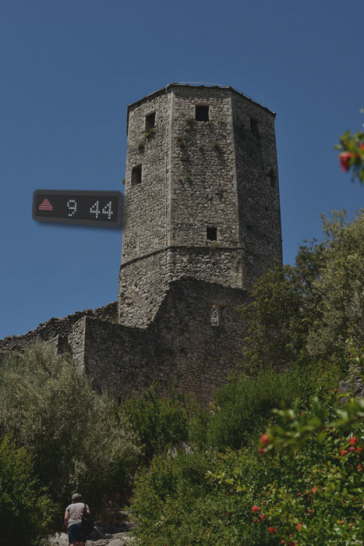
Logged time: 9,44
